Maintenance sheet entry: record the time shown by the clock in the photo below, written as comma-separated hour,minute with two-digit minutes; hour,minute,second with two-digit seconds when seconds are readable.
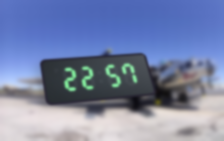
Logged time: 22,57
